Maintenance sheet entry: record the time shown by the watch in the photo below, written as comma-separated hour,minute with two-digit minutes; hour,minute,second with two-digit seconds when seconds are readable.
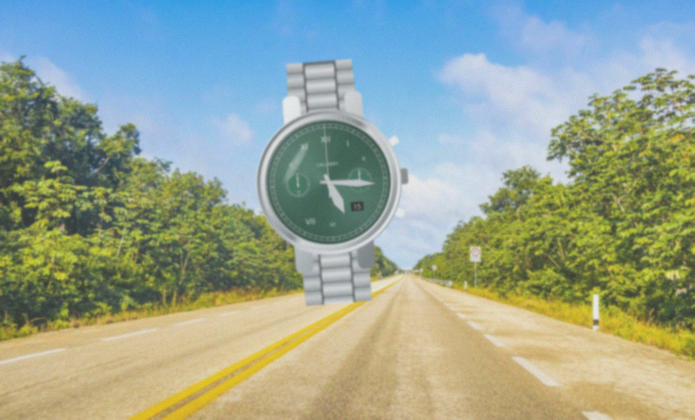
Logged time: 5,16
